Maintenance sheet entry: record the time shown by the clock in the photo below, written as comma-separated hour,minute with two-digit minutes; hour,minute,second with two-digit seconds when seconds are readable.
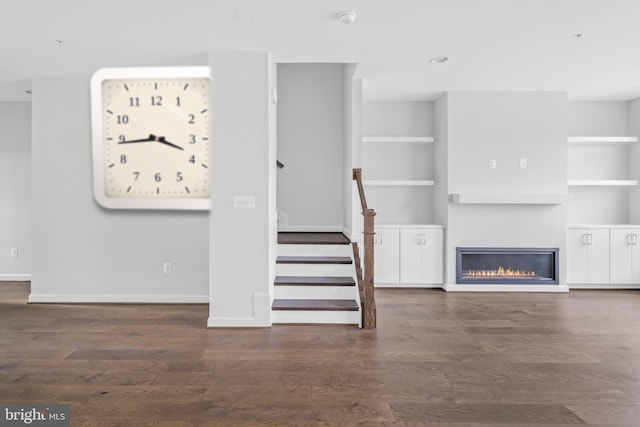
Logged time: 3,44
